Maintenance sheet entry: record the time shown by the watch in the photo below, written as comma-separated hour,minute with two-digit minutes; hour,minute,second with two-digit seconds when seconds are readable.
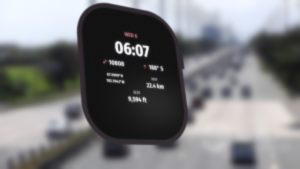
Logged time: 6,07
